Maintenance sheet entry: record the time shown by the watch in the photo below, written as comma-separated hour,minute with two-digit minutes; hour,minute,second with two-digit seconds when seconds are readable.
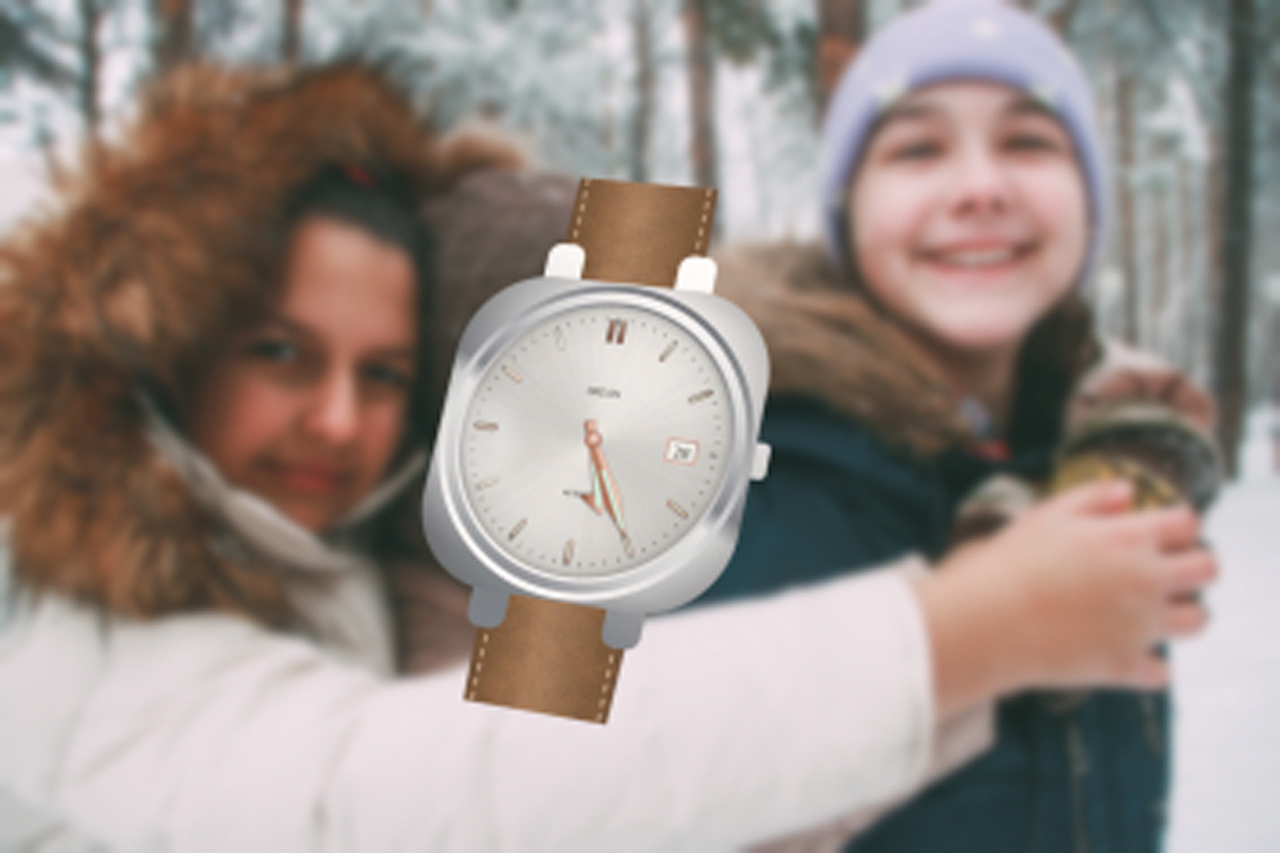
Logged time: 5,25
